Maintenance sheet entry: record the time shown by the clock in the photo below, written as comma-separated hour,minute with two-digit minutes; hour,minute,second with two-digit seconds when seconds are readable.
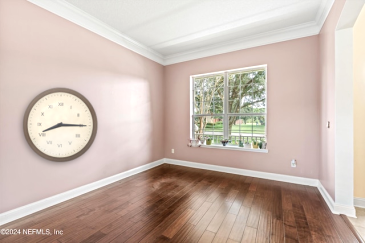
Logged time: 8,15
